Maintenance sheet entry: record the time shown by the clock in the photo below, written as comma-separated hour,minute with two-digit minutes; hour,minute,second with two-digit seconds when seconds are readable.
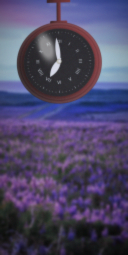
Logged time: 6,59
